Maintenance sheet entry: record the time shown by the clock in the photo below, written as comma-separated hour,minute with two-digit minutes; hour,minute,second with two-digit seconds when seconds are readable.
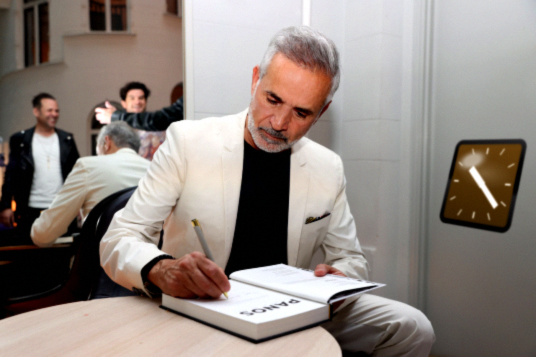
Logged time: 10,22
